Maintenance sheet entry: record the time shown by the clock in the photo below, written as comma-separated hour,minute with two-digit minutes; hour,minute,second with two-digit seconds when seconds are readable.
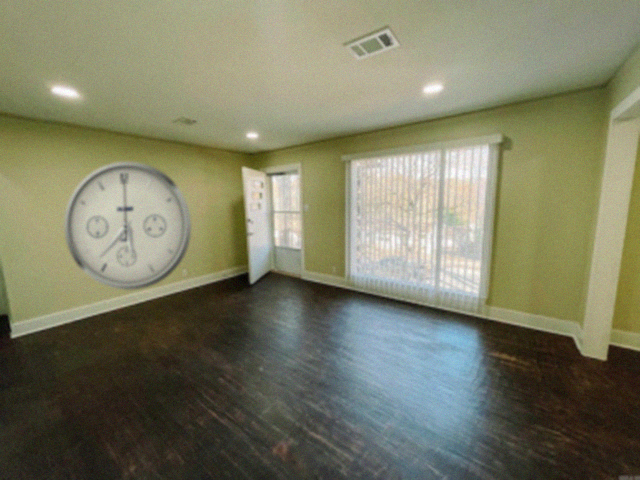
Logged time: 5,37
